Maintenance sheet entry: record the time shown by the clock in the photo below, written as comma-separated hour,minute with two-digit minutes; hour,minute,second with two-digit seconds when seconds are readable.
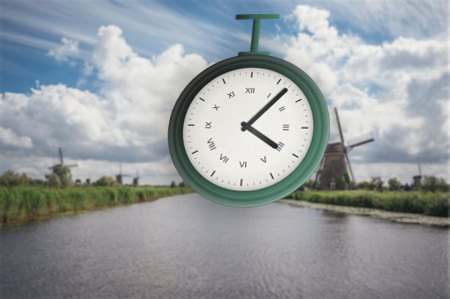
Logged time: 4,07
